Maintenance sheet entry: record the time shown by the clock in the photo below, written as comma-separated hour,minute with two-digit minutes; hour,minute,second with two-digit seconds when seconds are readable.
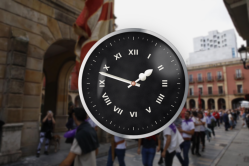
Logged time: 1,48
